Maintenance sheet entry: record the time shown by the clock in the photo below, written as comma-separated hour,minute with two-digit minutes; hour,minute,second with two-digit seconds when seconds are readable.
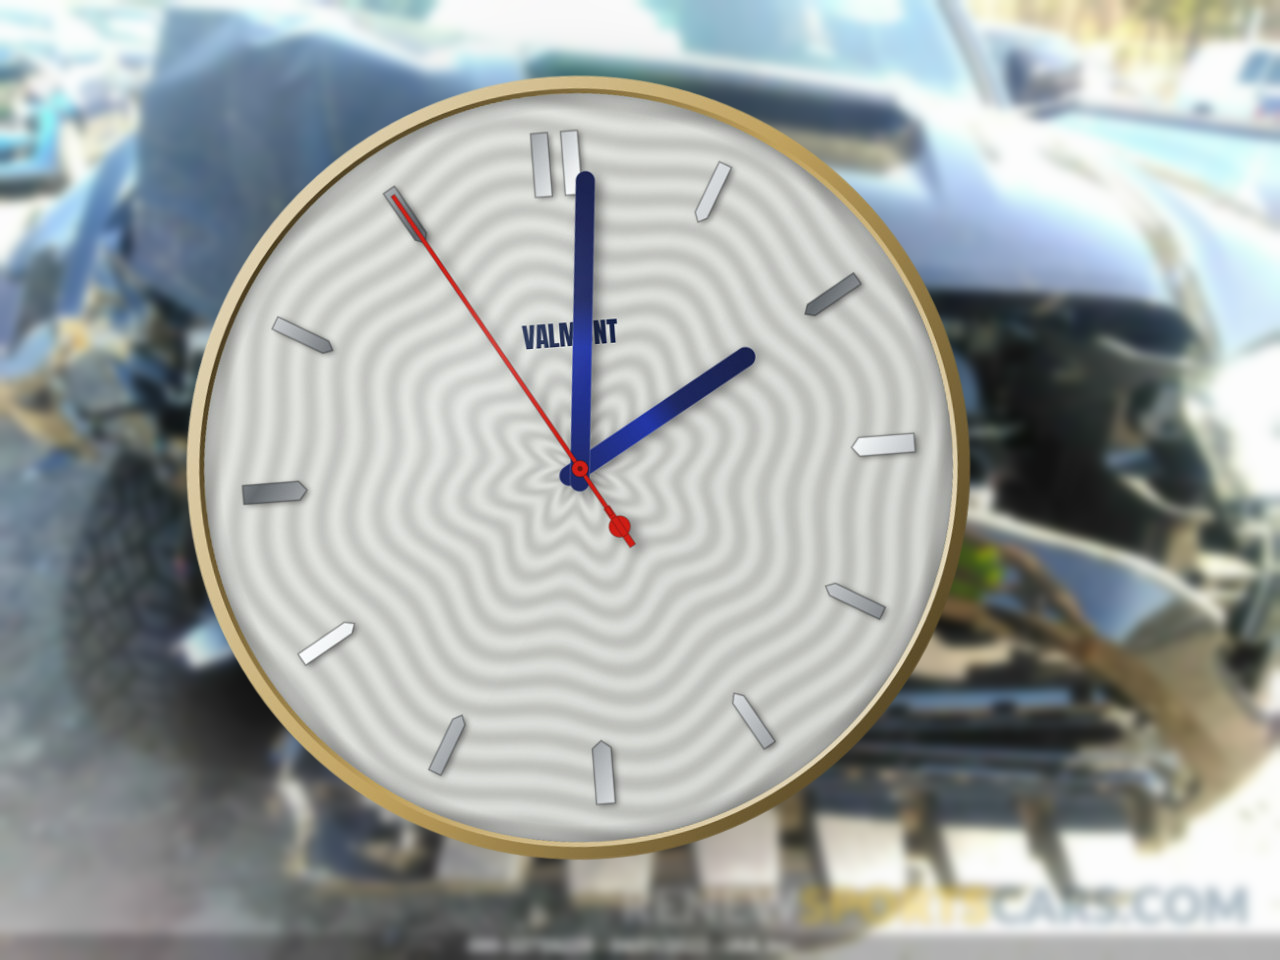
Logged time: 2,00,55
